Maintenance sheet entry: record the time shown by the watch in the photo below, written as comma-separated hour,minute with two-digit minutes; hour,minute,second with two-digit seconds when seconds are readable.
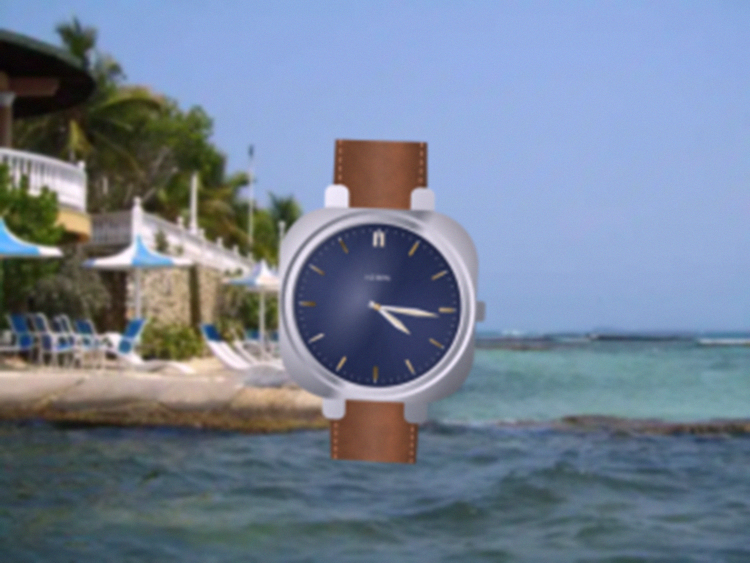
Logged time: 4,16
